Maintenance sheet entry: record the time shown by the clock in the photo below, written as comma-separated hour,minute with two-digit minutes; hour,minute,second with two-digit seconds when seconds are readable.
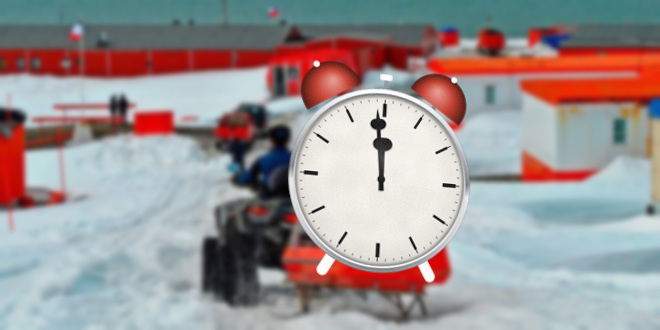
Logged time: 11,59
